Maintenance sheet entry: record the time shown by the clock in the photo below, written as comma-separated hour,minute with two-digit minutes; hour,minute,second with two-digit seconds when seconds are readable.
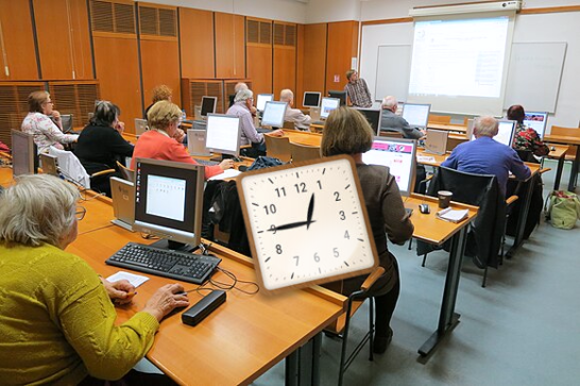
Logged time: 12,45
